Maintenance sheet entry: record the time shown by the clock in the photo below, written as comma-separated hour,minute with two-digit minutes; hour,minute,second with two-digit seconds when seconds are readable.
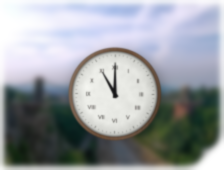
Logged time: 11,00
